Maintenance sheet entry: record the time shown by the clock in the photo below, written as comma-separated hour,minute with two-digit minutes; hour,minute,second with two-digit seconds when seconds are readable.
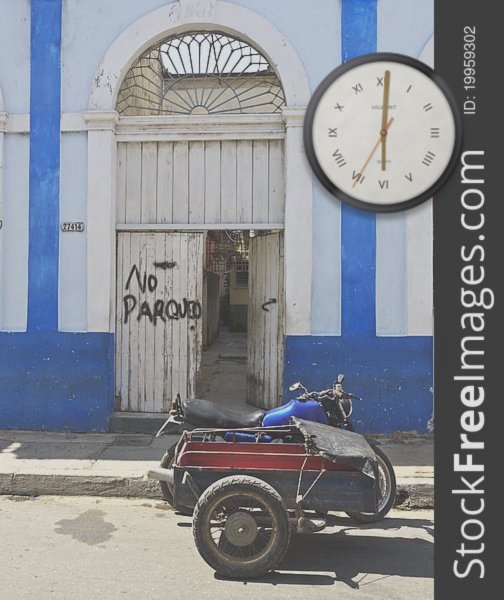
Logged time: 6,00,35
